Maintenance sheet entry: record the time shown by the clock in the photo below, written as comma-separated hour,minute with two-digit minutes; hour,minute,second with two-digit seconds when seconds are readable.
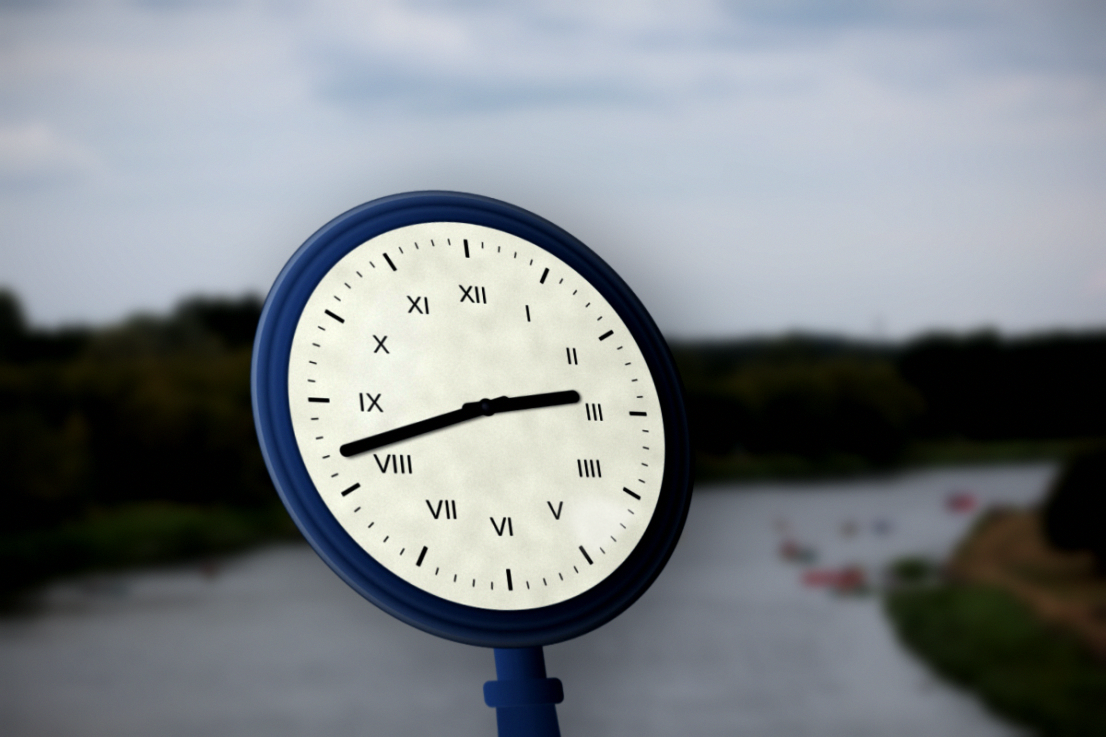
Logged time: 2,42
